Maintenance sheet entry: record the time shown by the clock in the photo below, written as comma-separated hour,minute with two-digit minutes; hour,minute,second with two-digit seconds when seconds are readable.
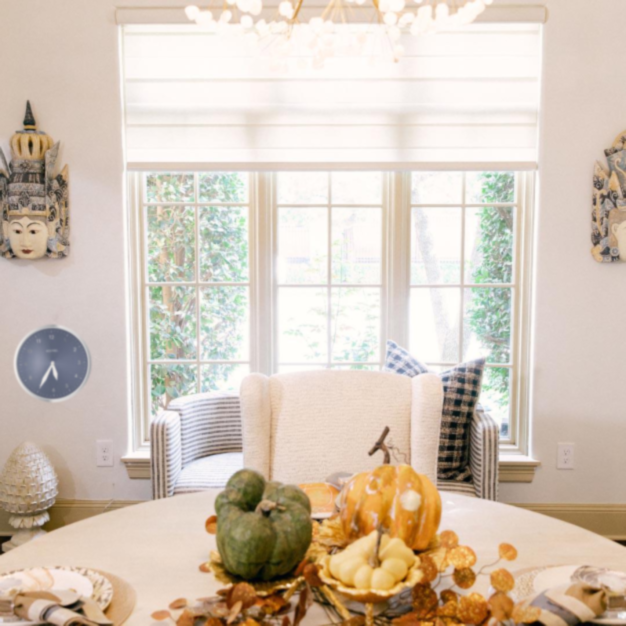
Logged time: 5,35
